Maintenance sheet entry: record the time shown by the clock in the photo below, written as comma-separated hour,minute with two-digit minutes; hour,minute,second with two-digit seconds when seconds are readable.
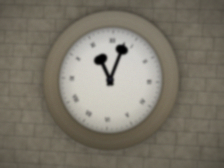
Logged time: 11,03
